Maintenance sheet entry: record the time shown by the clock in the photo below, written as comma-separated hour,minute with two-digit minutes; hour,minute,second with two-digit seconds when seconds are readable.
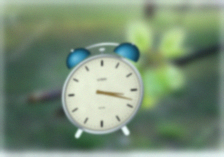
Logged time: 3,18
